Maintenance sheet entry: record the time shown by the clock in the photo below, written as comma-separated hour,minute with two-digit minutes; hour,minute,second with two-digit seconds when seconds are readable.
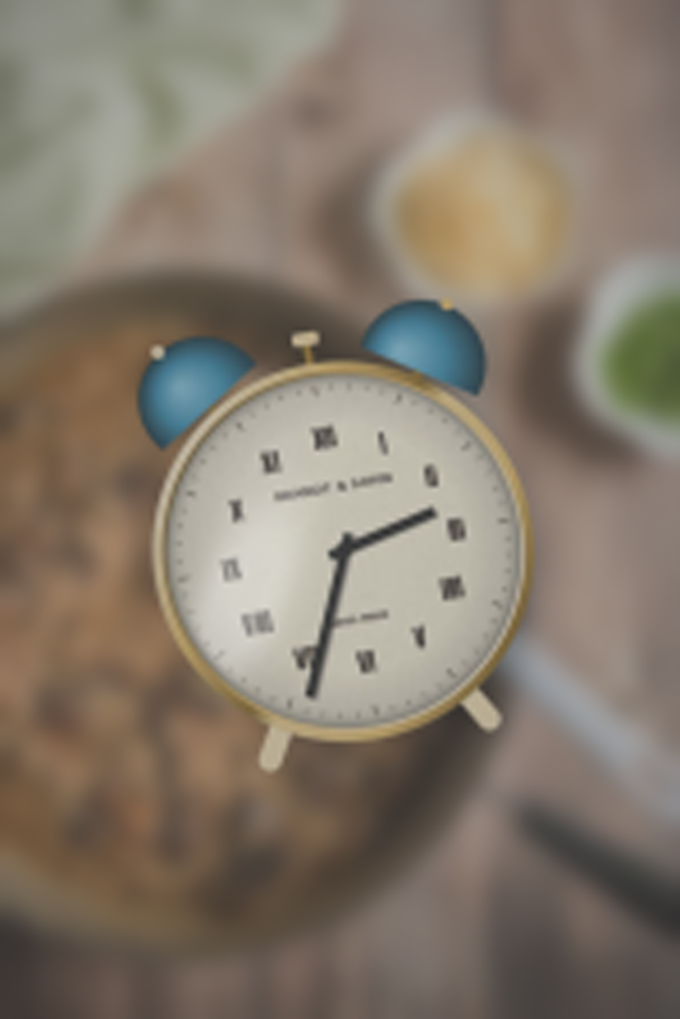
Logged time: 2,34
